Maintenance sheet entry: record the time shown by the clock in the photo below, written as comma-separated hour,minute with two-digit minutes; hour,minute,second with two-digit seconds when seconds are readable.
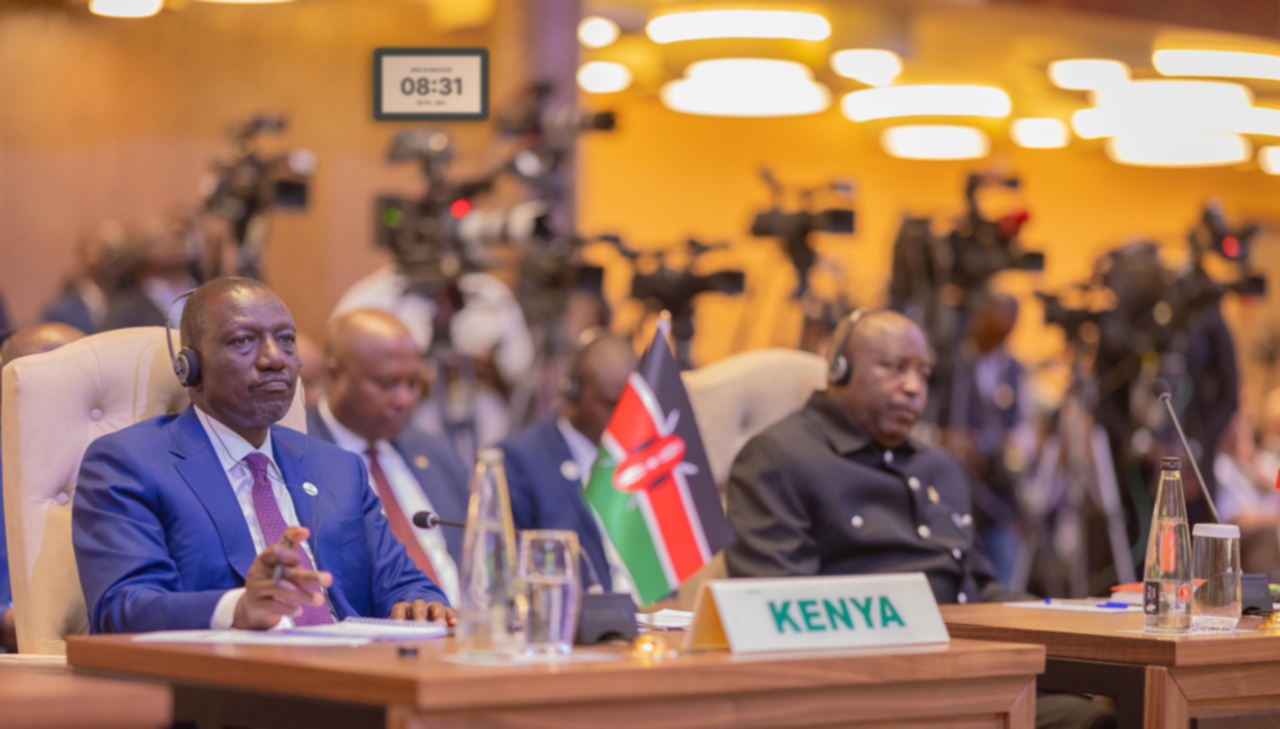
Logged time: 8,31
